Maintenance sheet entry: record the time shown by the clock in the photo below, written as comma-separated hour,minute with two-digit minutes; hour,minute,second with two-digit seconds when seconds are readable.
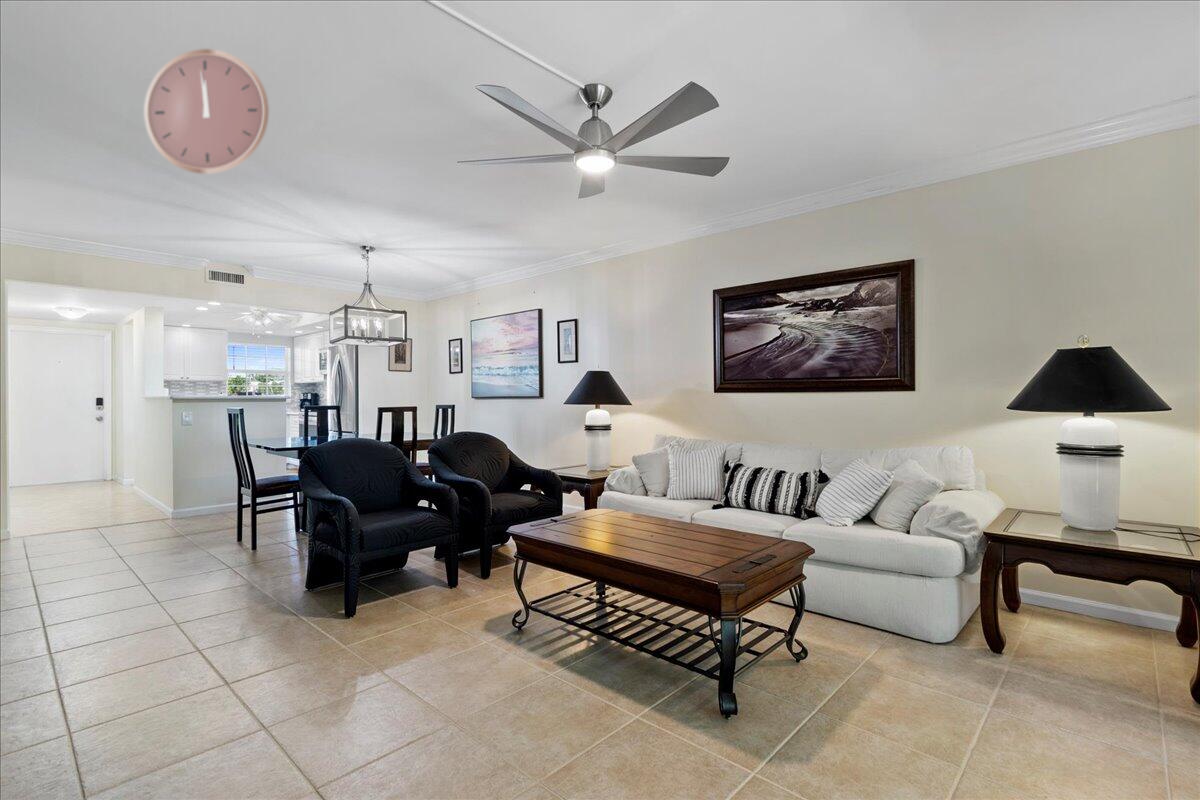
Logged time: 11,59
